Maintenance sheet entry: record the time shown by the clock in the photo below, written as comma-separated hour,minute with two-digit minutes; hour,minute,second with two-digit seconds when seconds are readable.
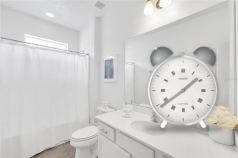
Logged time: 1,39
